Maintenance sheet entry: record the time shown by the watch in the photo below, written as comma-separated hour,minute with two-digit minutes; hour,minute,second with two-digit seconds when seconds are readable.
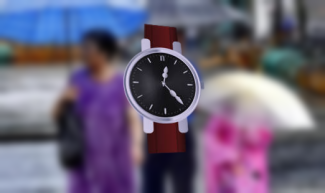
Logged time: 12,23
